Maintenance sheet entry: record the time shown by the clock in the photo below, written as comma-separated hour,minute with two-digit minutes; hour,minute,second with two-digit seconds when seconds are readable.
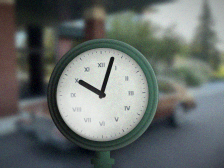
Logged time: 10,03
